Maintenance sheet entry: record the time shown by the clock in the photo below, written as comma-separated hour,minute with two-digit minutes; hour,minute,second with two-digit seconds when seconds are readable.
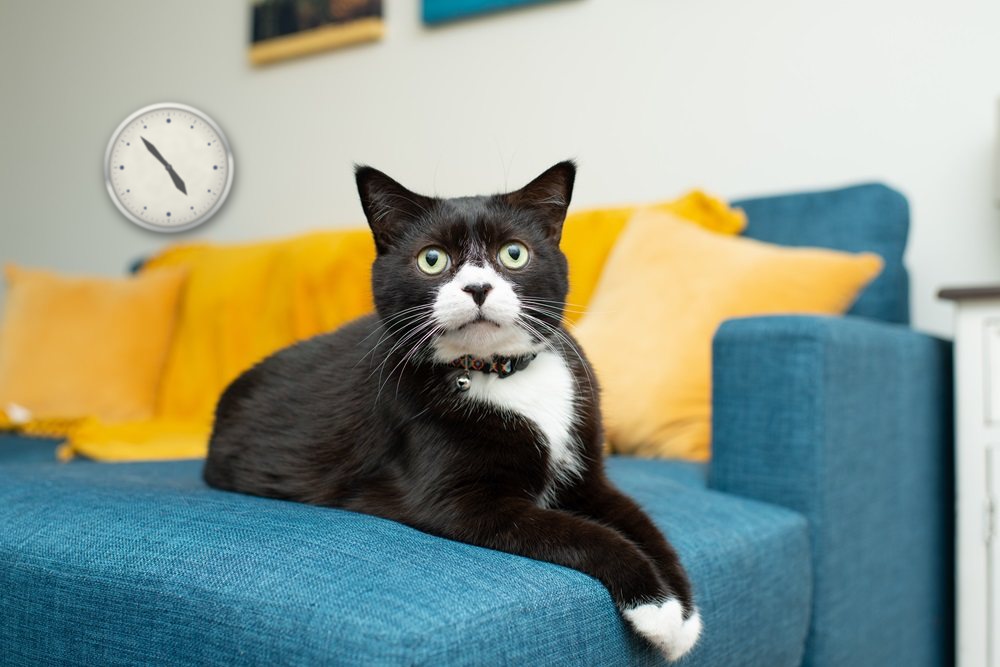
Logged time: 4,53
